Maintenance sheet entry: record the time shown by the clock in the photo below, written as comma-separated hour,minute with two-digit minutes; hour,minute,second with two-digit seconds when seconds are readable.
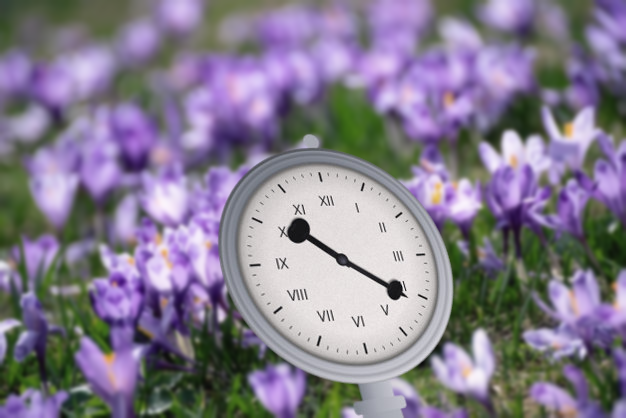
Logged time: 10,21
